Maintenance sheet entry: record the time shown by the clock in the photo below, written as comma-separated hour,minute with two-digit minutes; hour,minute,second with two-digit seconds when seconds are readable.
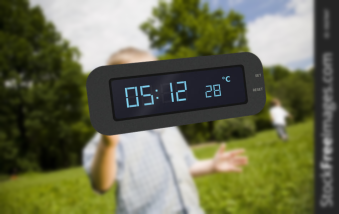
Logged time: 5,12
